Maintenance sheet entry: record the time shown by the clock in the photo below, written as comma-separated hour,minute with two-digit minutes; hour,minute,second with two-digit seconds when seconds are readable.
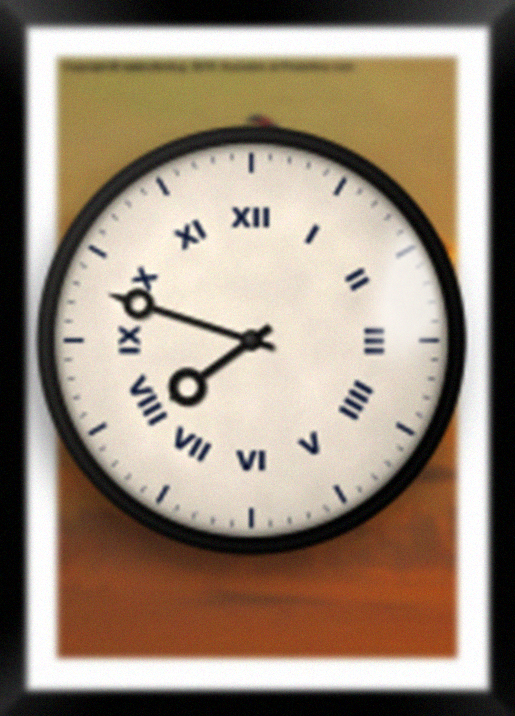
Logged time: 7,48
